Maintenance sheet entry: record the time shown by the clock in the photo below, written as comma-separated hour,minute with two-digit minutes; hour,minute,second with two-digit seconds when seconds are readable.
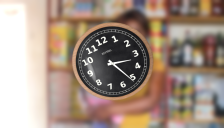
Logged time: 3,26
